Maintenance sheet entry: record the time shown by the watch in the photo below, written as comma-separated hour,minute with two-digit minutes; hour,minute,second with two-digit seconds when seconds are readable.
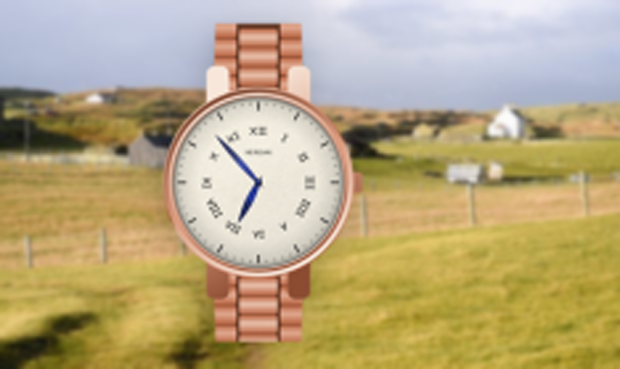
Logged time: 6,53
